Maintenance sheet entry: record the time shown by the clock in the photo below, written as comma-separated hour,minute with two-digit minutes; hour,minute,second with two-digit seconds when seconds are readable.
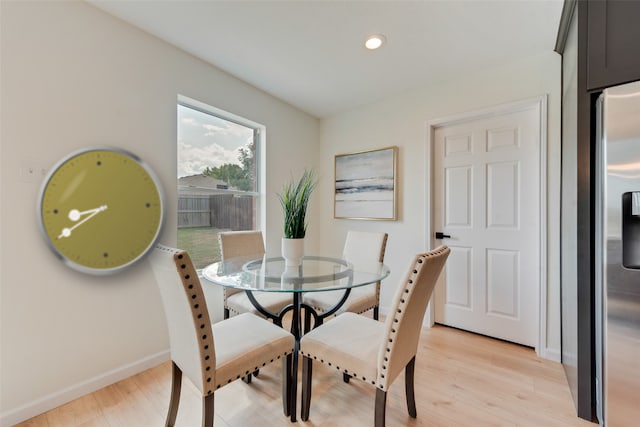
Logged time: 8,40
